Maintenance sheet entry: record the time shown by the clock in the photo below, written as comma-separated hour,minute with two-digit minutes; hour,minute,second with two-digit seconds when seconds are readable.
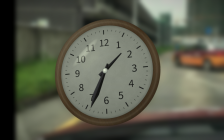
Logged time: 1,34
